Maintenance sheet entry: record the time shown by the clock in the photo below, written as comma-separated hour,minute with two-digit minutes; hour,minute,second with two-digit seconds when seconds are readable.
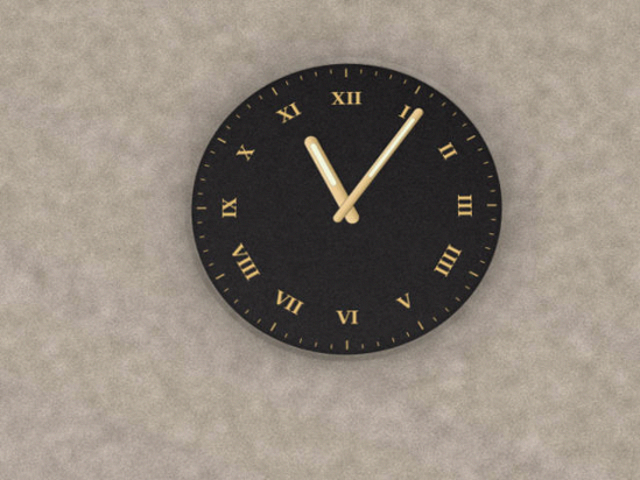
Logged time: 11,06
